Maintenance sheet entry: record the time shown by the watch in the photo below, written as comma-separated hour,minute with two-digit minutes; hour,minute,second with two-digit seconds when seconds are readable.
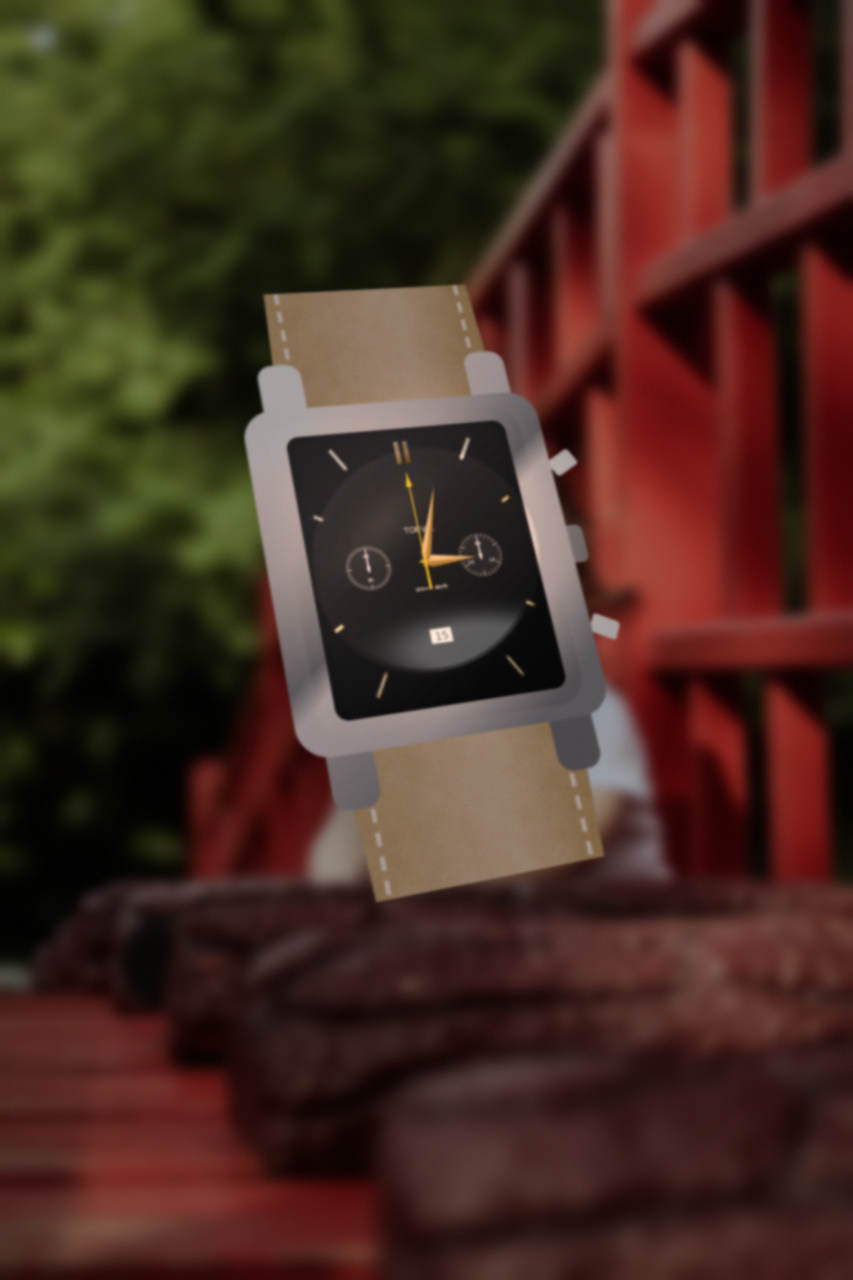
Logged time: 3,03
